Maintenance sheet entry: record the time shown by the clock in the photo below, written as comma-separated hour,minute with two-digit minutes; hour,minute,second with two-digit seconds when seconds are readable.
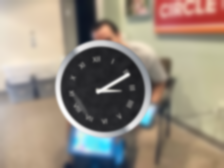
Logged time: 3,11
